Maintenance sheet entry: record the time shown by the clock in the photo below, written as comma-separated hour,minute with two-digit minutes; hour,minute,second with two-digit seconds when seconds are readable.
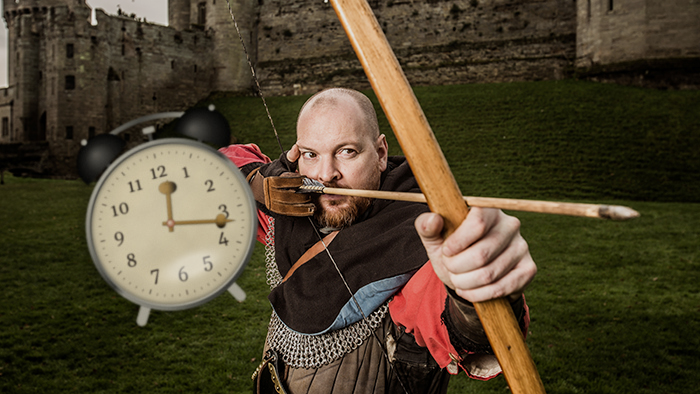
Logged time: 12,17
